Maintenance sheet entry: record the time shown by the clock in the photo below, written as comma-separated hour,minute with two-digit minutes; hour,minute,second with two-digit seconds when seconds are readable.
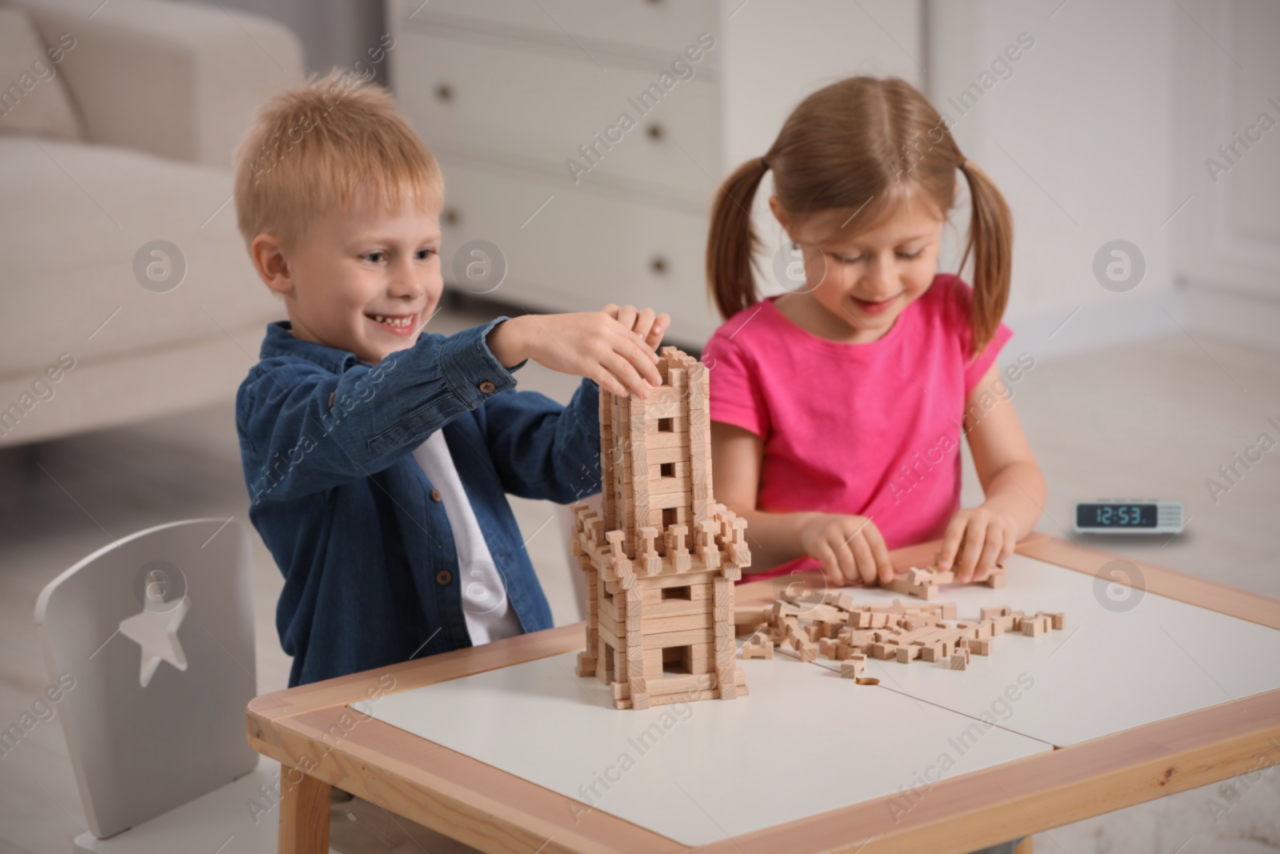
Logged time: 12,53
